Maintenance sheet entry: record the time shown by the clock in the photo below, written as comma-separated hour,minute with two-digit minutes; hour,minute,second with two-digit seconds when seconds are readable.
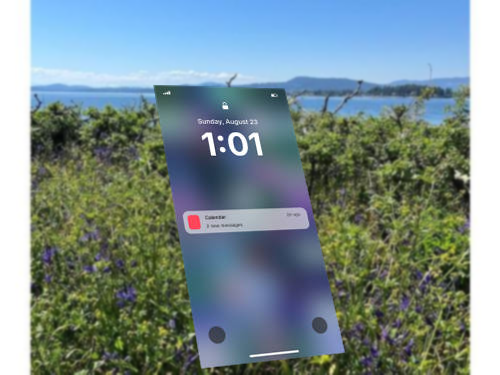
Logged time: 1,01
